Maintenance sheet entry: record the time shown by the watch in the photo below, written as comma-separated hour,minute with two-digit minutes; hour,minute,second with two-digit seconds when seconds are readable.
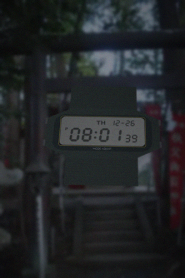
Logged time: 8,01,39
